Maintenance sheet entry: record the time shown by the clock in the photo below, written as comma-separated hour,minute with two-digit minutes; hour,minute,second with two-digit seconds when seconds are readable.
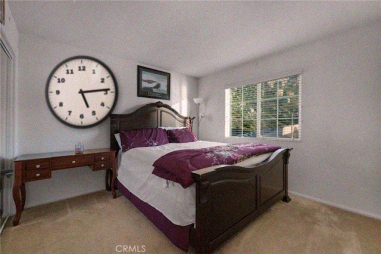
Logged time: 5,14
